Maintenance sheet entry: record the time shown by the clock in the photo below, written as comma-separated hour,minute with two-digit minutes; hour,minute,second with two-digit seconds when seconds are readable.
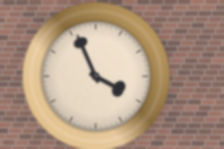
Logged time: 3,56
